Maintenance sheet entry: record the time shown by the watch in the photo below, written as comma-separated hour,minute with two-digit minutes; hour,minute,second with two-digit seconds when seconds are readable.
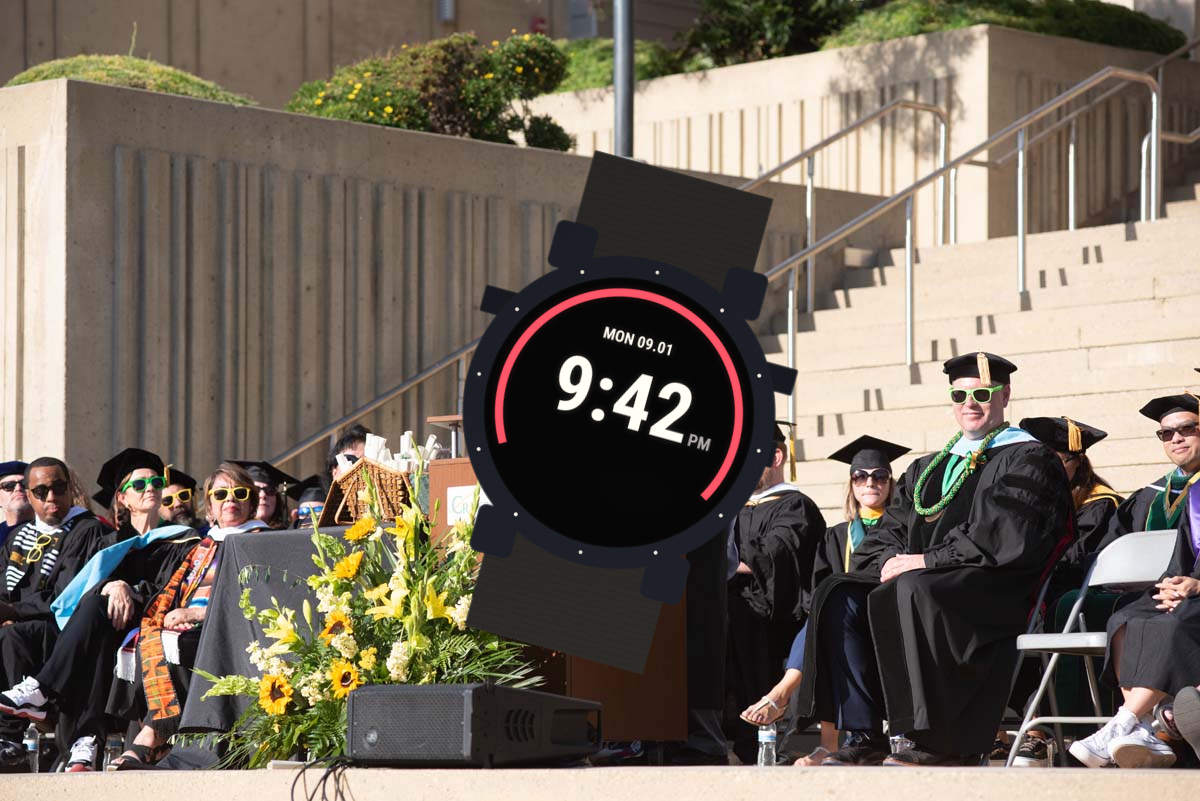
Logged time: 9,42
